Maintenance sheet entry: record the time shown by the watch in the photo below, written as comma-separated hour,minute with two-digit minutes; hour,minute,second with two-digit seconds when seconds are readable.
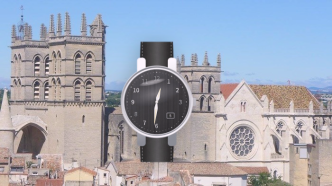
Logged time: 12,31
